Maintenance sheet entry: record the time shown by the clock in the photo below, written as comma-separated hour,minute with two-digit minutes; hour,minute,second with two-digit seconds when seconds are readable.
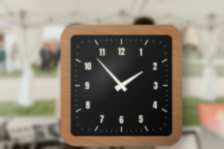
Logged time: 1,53
